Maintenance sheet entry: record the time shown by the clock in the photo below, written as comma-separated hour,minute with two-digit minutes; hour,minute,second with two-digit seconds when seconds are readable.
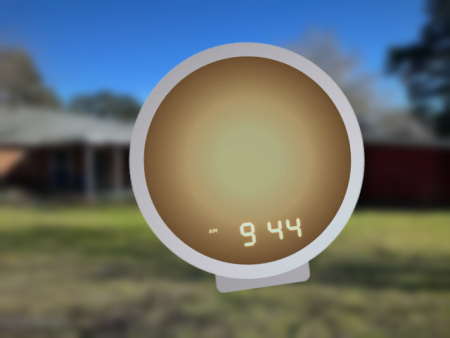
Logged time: 9,44
